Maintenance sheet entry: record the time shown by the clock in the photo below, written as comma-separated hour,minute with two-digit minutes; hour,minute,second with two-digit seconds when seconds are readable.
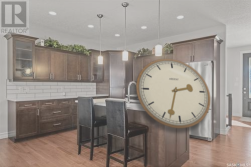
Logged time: 2,33
